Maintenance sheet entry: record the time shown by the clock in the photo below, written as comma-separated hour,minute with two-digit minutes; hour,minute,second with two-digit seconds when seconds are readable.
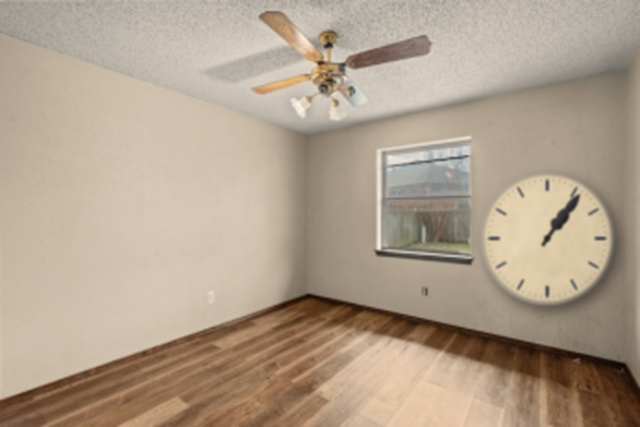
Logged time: 1,06
